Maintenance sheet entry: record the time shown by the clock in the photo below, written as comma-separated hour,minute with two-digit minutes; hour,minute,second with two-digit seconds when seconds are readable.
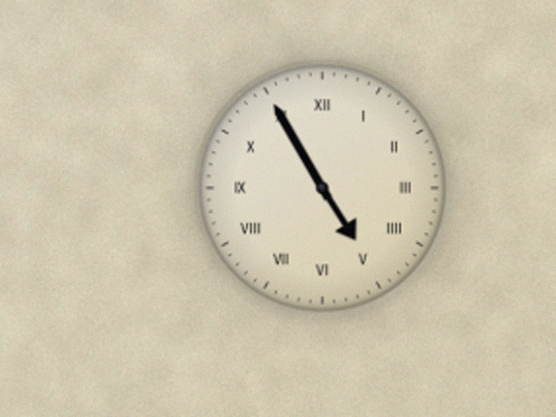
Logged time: 4,55
